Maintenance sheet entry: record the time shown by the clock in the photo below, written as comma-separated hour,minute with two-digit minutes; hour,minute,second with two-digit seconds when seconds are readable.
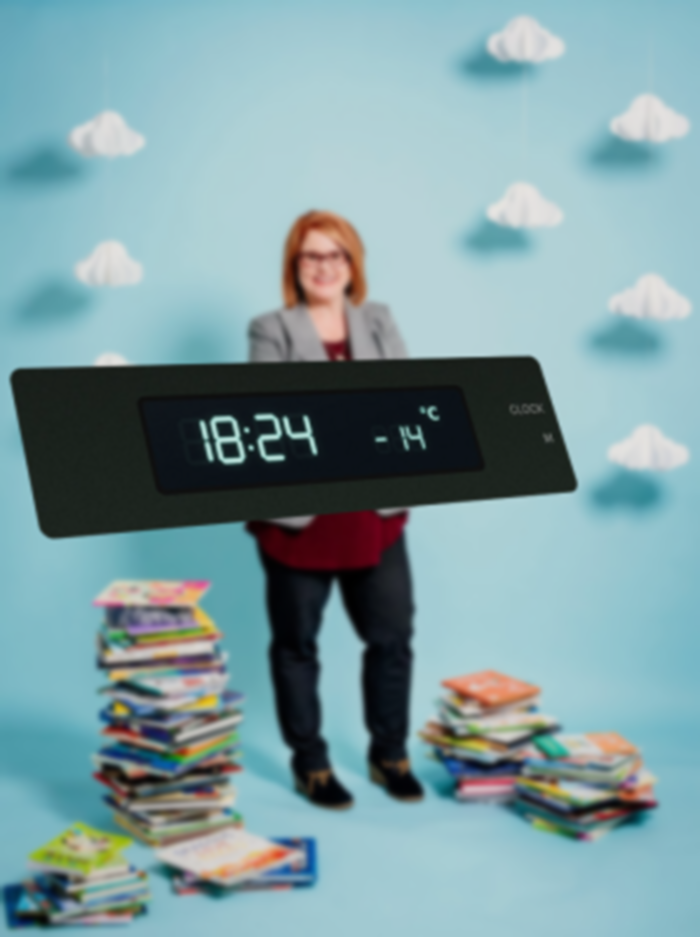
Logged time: 18,24
